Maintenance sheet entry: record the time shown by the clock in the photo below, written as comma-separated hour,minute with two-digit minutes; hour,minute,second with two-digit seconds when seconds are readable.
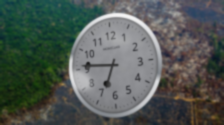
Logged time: 6,46
